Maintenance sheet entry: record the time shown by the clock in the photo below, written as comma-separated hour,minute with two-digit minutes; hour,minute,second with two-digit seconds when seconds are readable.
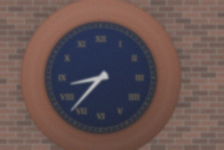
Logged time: 8,37
